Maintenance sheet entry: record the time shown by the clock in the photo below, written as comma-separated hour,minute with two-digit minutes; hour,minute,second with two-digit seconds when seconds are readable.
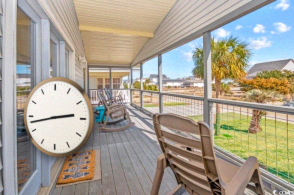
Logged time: 2,43
